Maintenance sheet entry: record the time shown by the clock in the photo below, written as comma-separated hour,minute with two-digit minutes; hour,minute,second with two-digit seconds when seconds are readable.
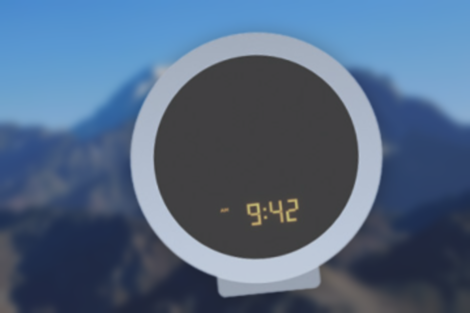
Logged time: 9,42
